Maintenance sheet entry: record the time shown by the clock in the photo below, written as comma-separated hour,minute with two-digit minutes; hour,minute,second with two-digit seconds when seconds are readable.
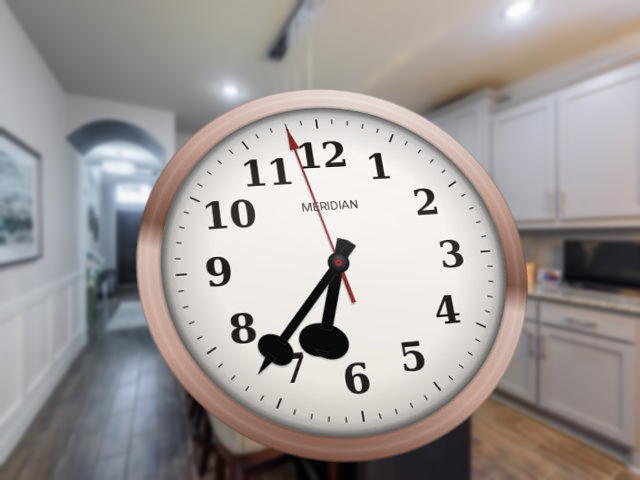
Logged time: 6,36,58
